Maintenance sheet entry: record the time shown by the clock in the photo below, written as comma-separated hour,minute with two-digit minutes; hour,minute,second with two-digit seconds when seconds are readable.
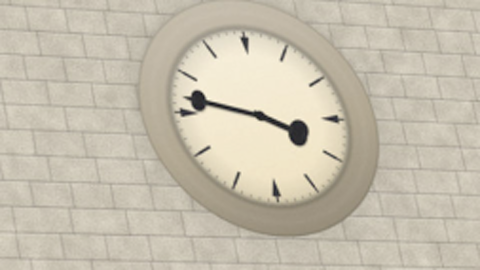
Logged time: 3,47
